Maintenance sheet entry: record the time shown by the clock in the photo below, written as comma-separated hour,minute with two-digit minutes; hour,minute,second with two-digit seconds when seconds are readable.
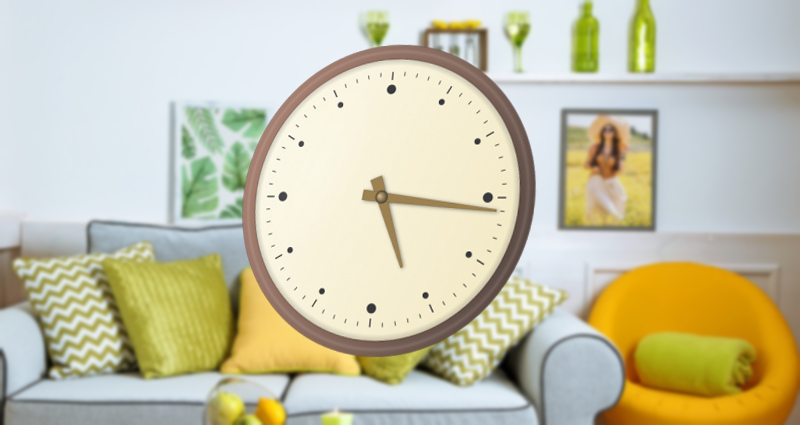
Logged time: 5,16
